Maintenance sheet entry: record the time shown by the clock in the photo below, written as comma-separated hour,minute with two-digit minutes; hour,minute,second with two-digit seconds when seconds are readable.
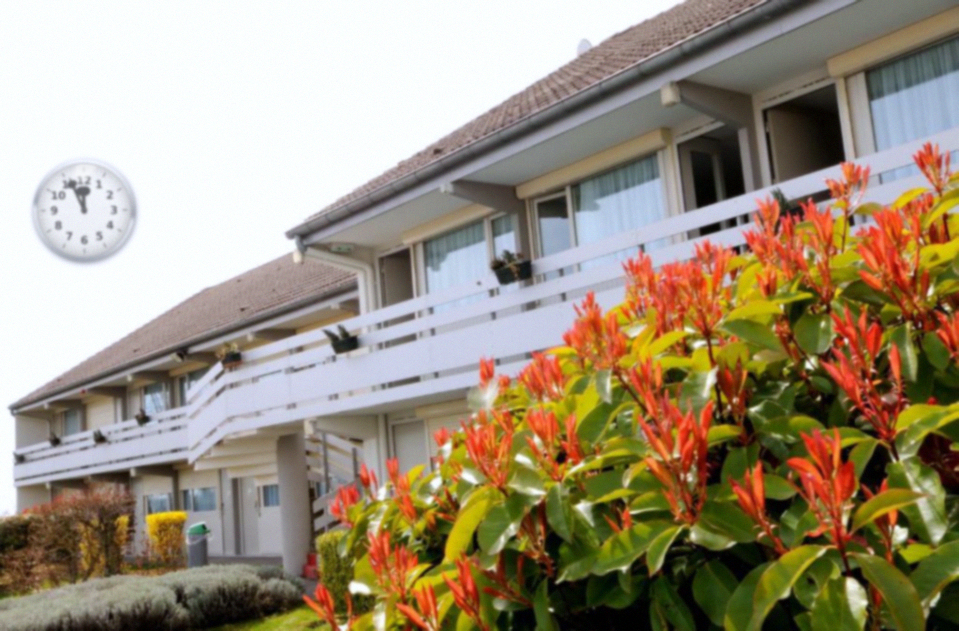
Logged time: 11,56
